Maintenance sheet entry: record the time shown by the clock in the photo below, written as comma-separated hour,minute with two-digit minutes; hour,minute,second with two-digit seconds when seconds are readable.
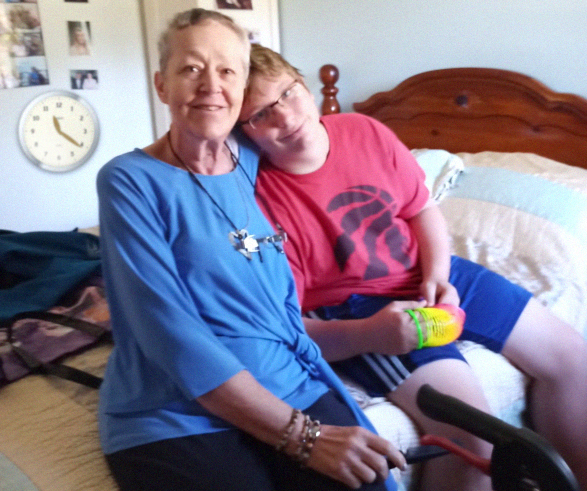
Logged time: 11,21
